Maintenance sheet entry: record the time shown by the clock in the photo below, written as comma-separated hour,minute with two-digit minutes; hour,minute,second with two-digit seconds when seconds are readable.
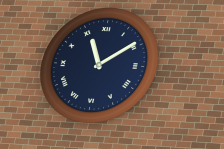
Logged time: 11,09
